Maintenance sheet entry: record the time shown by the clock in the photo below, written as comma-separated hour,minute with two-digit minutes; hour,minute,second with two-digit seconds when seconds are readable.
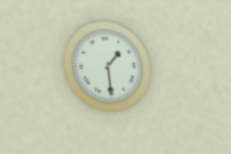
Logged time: 1,30
